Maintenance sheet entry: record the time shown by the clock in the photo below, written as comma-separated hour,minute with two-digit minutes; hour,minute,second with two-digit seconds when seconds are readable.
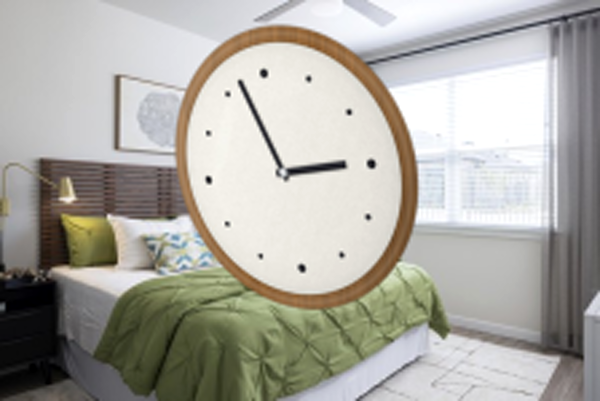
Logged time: 2,57
